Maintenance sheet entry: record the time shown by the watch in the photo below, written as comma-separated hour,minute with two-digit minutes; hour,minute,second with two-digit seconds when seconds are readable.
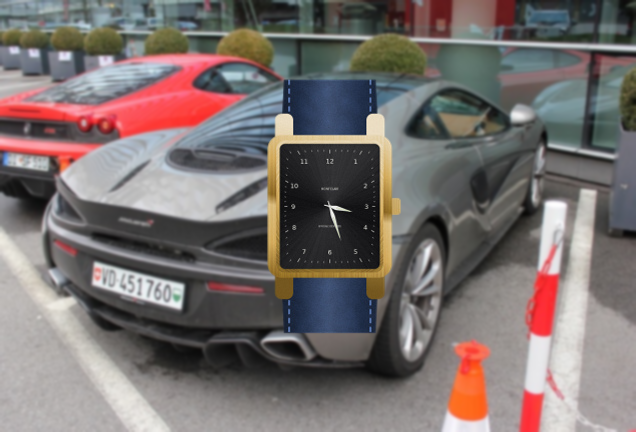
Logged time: 3,27
